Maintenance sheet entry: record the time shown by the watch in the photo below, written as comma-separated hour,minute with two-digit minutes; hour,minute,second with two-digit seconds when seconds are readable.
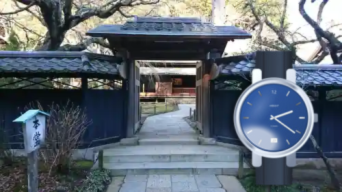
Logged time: 2,21
